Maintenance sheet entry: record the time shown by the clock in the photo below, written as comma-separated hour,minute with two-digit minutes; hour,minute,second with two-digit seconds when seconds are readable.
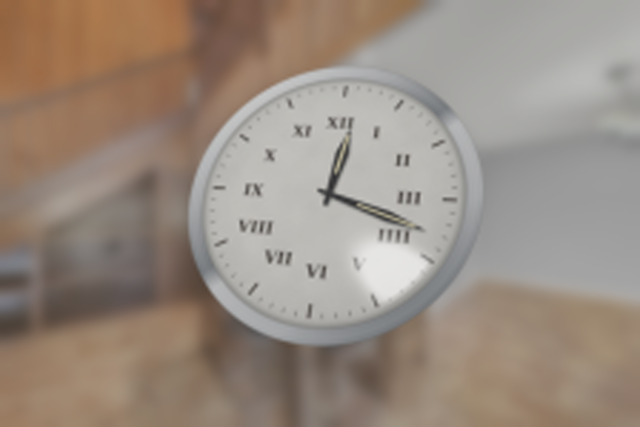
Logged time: 12,18
